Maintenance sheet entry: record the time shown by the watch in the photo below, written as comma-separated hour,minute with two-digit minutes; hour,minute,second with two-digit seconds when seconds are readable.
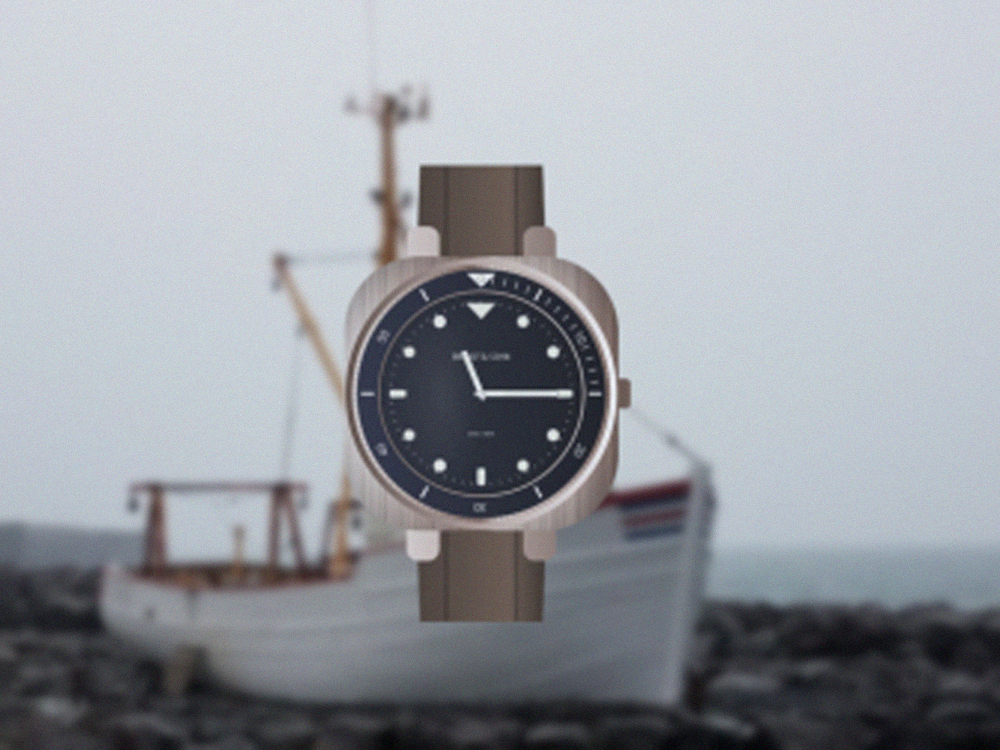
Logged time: 11,15
